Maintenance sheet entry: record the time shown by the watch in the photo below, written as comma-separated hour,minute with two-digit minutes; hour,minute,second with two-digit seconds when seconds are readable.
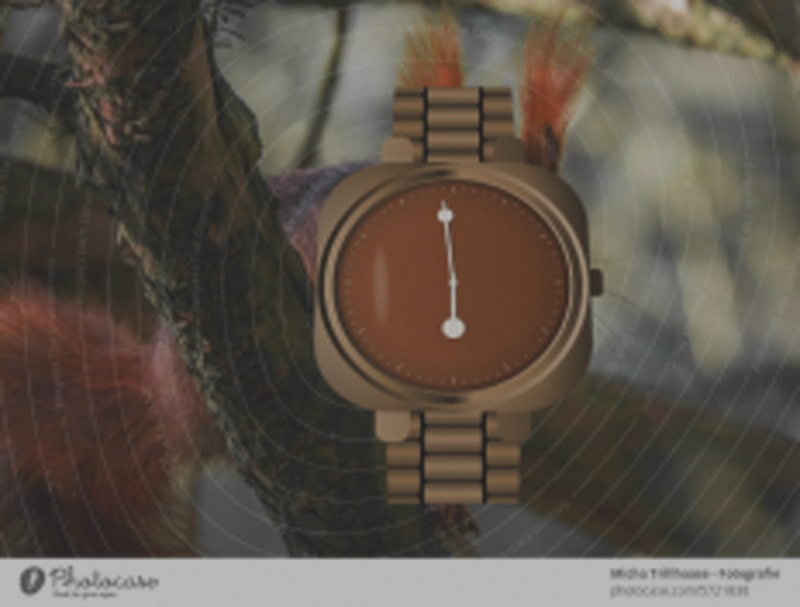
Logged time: 5,59
